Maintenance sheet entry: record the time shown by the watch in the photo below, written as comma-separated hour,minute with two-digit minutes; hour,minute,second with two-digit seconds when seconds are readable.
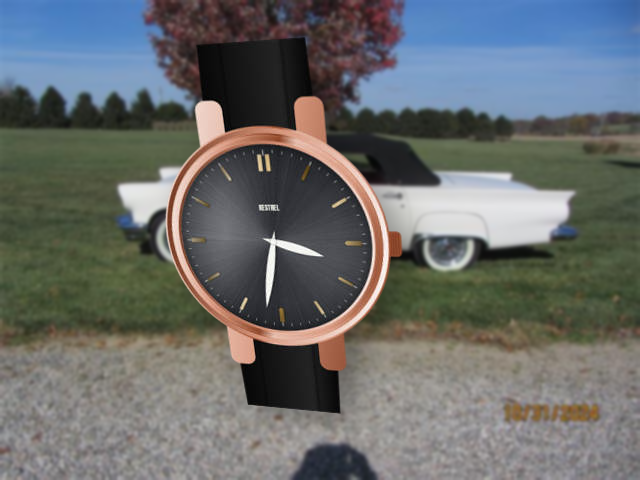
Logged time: 3,32
